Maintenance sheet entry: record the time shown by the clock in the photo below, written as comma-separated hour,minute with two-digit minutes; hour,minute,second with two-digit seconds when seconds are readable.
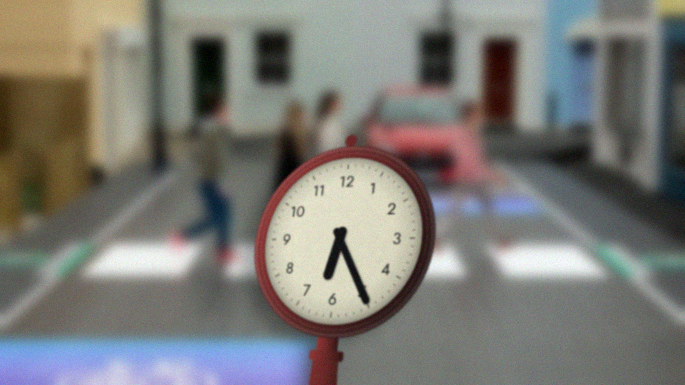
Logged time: 6,25
